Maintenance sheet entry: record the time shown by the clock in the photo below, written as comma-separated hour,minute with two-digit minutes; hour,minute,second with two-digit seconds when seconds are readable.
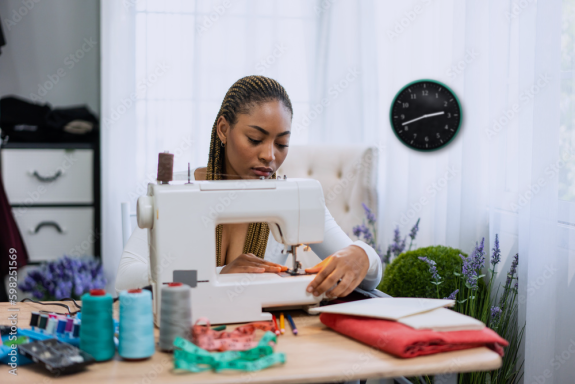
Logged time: 2,42
